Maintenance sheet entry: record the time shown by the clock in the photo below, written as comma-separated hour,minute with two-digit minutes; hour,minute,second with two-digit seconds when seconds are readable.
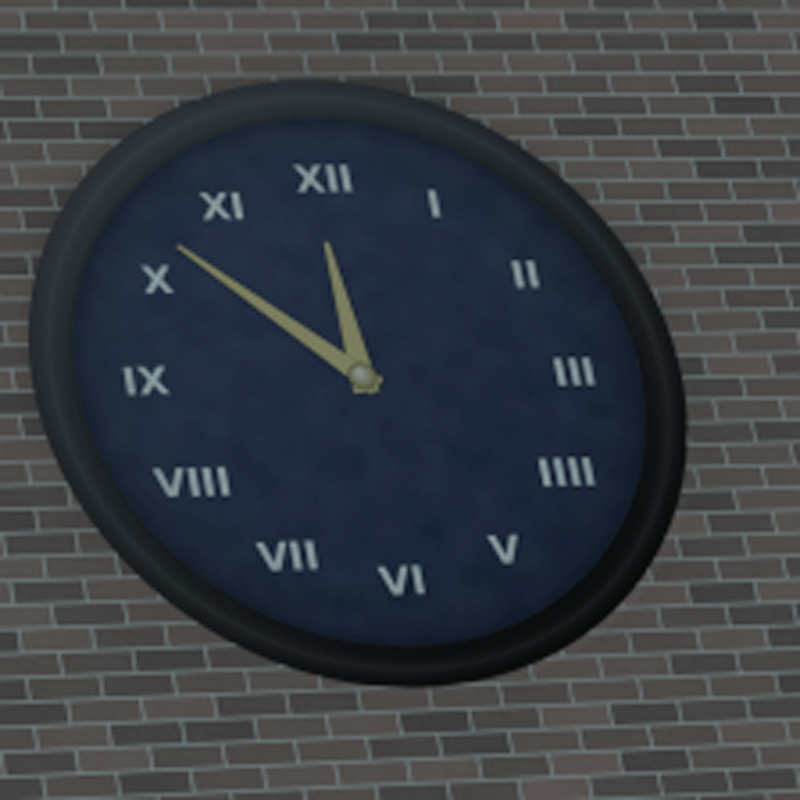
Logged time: 11,52
